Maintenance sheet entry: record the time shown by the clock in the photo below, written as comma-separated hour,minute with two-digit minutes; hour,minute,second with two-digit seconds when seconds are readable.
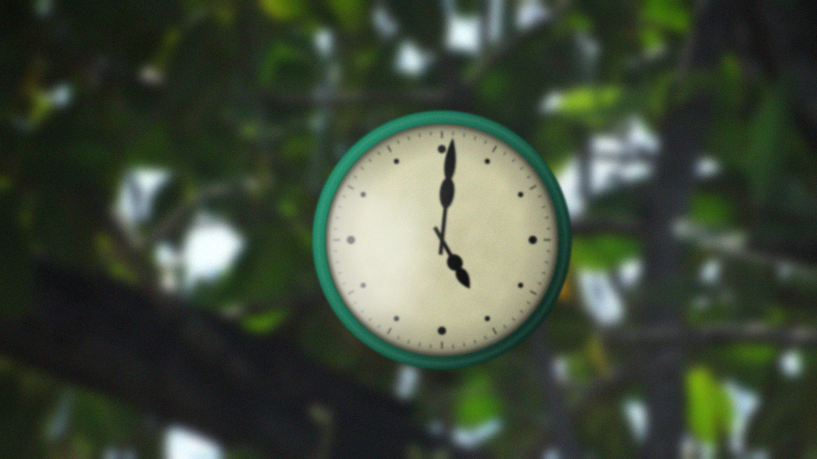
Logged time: 5,01
